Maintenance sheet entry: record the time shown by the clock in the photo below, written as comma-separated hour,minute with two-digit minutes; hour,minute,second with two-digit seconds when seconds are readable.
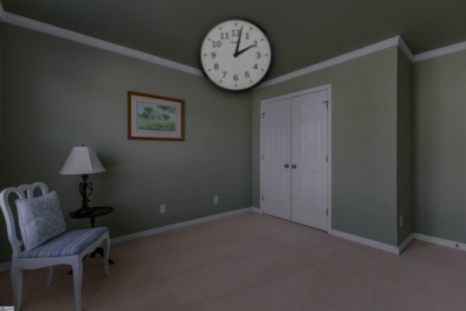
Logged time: 2,02
